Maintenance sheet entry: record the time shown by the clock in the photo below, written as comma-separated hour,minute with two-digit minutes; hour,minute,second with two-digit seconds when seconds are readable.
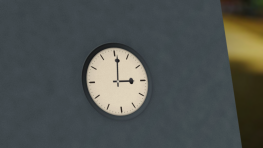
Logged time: 3,01
